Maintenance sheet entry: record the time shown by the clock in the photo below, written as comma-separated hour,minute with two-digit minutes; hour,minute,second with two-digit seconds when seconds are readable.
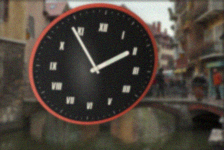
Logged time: 1,54
